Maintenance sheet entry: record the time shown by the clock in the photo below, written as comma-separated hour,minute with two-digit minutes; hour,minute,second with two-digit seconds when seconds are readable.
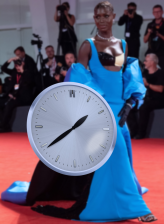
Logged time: 1,39
